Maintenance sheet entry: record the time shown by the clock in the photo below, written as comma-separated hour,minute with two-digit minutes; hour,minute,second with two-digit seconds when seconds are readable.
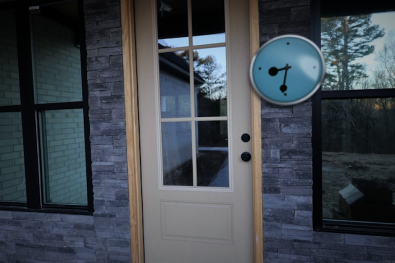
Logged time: 8,31
